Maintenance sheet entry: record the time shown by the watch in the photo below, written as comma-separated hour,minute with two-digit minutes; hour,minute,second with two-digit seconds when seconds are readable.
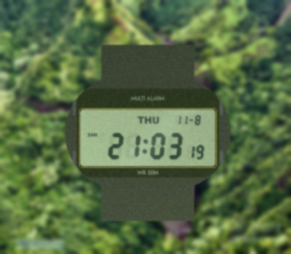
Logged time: 21,03,19
